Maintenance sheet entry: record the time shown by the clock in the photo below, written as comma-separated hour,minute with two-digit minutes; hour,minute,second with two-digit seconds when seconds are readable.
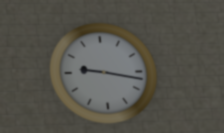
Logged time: 9,17
